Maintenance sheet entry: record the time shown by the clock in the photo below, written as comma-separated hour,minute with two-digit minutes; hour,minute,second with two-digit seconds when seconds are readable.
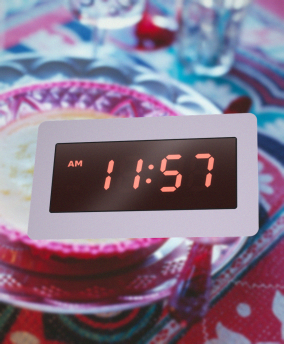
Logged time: 11,57
